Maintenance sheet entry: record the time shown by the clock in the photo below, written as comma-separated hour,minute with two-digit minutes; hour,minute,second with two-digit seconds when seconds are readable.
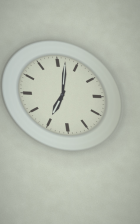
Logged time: 7,02
